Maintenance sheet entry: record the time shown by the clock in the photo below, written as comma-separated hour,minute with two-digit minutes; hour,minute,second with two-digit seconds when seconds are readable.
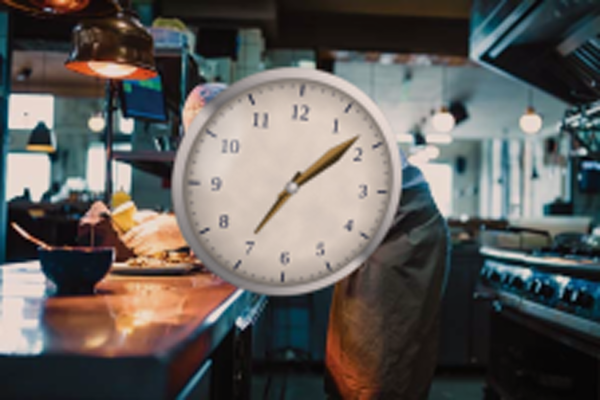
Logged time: 7,08
